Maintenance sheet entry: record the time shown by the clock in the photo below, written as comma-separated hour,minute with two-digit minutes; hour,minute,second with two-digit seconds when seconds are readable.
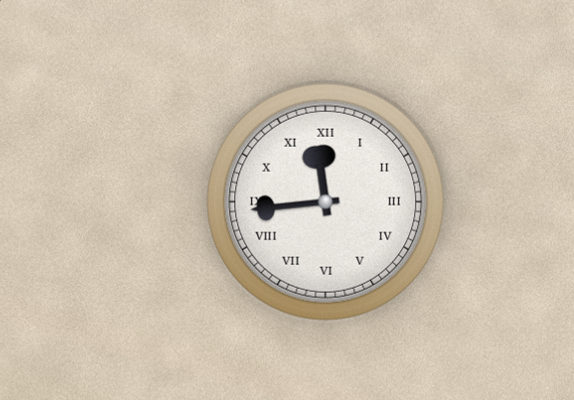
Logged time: 11,44
